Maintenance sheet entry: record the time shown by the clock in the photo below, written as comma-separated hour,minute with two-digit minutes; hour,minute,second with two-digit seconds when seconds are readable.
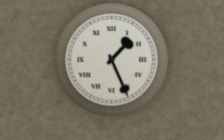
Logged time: 1,26
